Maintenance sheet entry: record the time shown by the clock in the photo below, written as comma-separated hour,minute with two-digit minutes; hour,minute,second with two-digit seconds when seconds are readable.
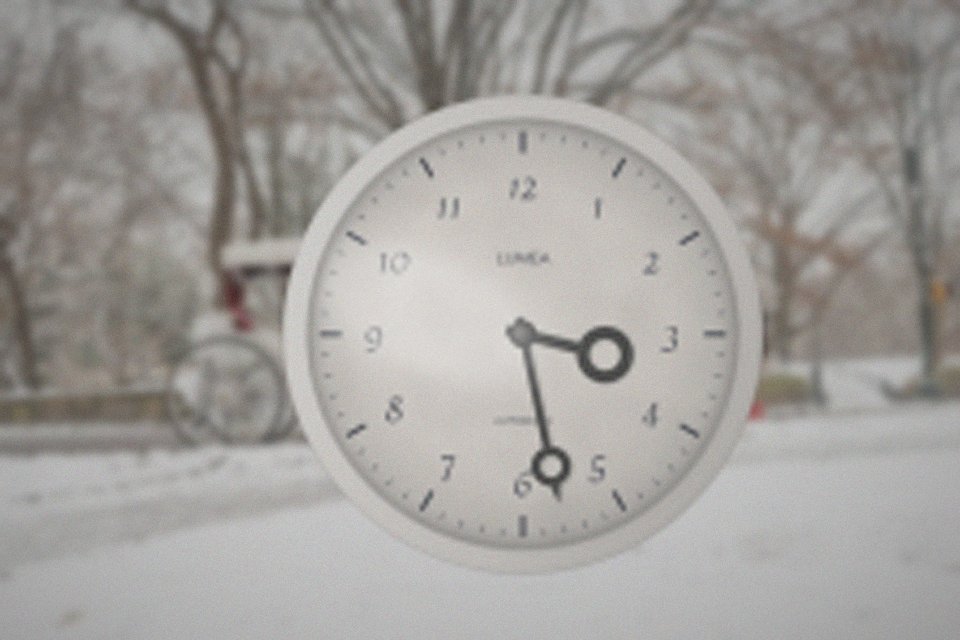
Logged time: 3,28
